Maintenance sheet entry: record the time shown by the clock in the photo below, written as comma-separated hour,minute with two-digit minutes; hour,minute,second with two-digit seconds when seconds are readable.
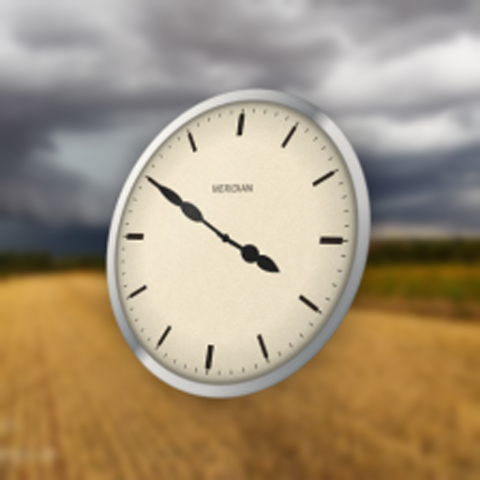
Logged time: 3,50
